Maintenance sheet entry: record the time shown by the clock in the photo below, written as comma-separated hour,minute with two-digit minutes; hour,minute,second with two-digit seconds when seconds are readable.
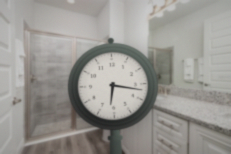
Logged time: 6,17
